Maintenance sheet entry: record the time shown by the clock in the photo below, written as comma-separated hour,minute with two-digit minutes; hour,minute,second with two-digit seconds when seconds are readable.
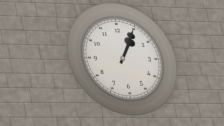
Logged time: 1,05
